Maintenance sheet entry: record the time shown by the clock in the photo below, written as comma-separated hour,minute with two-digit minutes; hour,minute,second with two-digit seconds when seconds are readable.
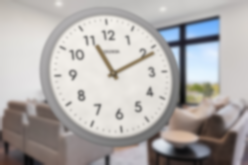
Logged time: 11,11
